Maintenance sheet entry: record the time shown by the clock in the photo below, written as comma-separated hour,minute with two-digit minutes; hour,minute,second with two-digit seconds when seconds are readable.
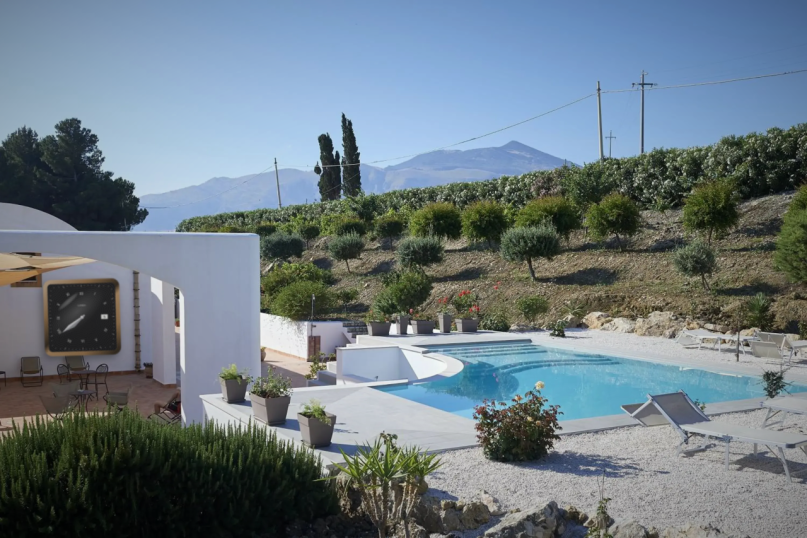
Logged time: 7,39
